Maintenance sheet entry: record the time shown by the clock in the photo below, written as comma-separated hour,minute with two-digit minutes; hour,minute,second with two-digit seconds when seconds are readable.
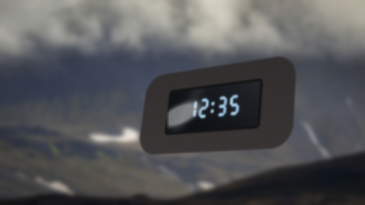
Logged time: 12,35
